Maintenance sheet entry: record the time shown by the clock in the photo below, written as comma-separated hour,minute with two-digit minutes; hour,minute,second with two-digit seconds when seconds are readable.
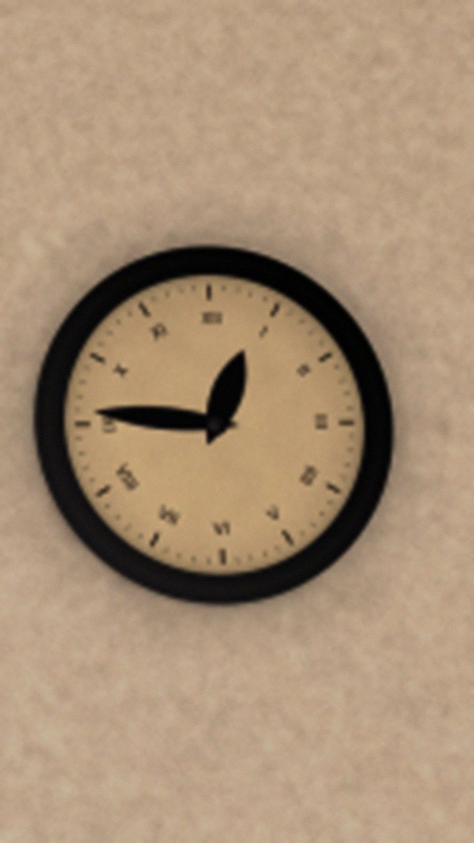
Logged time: 12,46
